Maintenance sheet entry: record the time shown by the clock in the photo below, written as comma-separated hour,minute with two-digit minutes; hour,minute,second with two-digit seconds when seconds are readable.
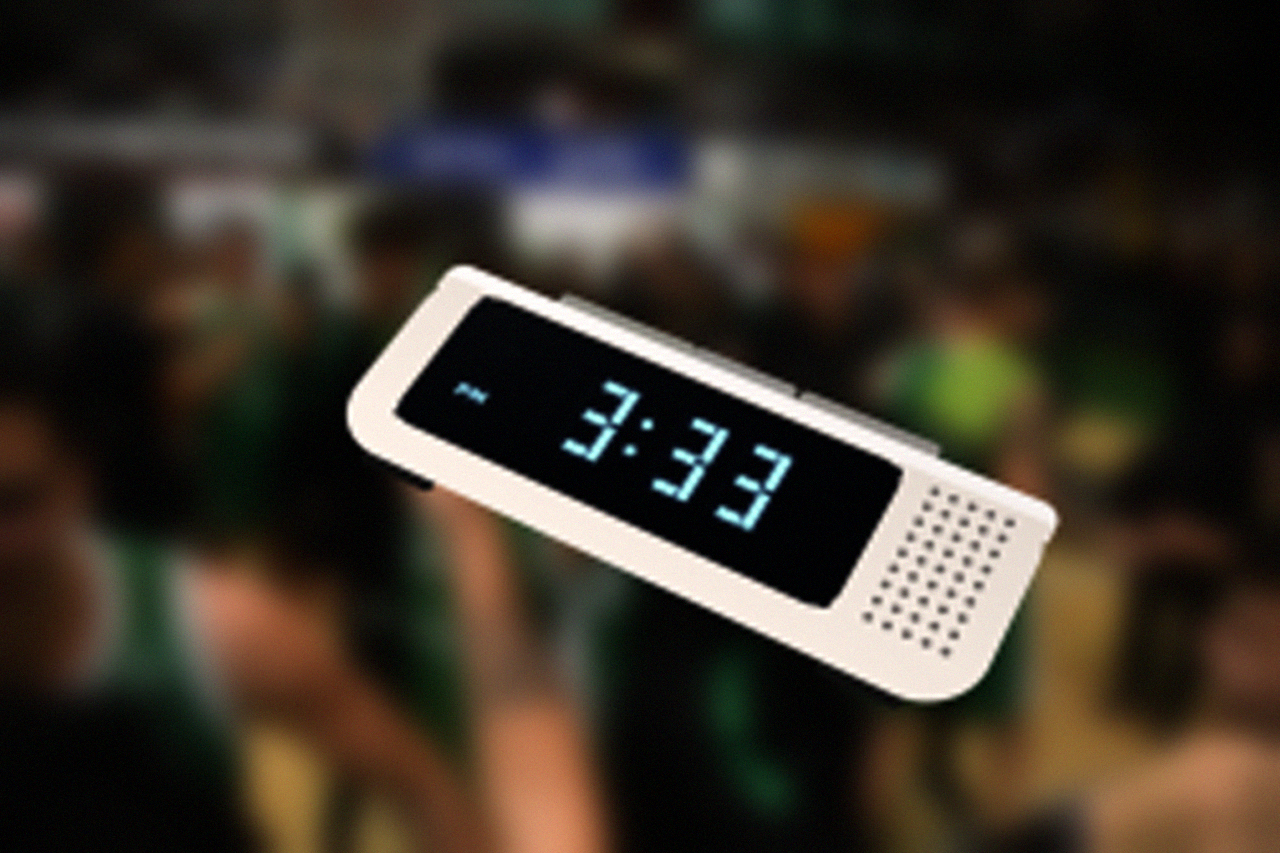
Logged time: 3,33
